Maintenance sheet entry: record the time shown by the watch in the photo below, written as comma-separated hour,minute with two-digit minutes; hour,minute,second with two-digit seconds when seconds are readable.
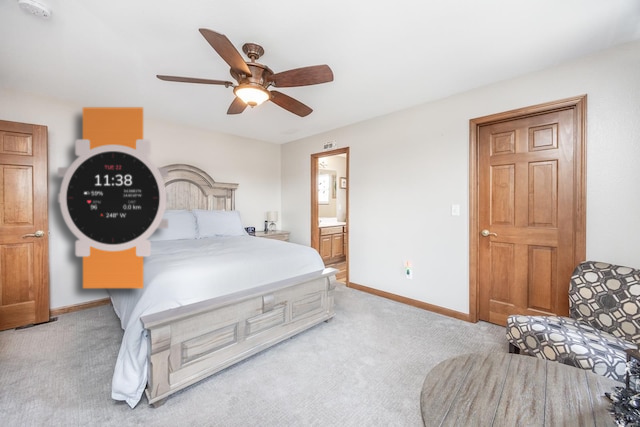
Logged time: 11,38
